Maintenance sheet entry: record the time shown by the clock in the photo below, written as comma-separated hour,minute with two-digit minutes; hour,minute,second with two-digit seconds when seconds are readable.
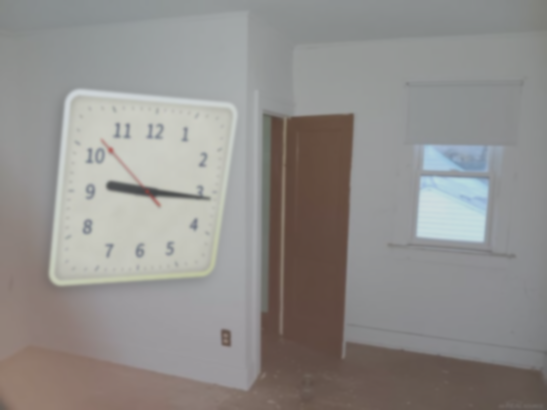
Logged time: 9,15,52
